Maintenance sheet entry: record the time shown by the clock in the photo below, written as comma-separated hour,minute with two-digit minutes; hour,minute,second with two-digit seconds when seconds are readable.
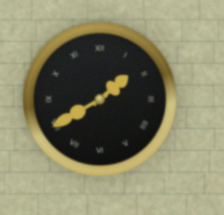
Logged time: 1,40
